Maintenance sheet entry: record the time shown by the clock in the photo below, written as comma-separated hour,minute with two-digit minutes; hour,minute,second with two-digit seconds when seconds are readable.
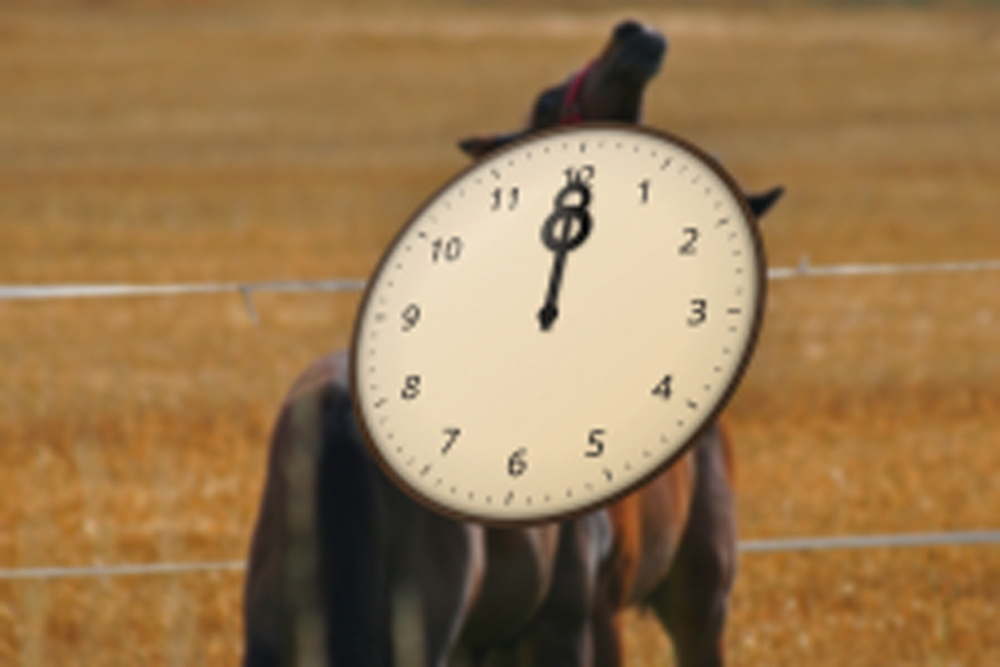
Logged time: 12,00
